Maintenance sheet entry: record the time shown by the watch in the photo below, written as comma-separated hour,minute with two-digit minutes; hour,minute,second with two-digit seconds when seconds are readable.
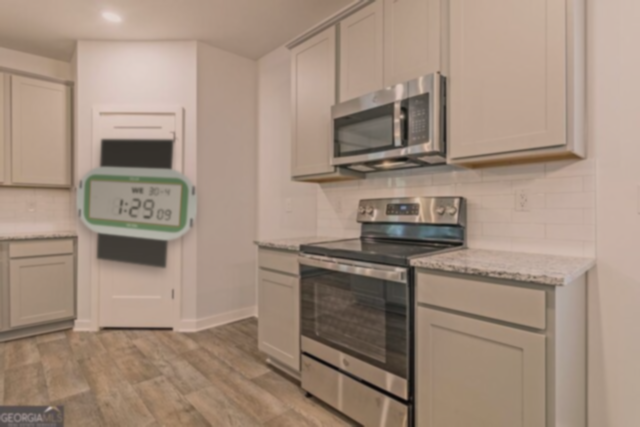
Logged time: 1,29
